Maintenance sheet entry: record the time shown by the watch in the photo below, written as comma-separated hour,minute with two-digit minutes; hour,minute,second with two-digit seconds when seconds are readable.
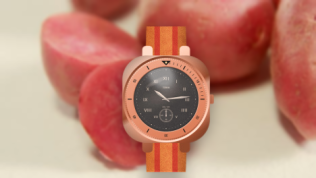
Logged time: 10,14
